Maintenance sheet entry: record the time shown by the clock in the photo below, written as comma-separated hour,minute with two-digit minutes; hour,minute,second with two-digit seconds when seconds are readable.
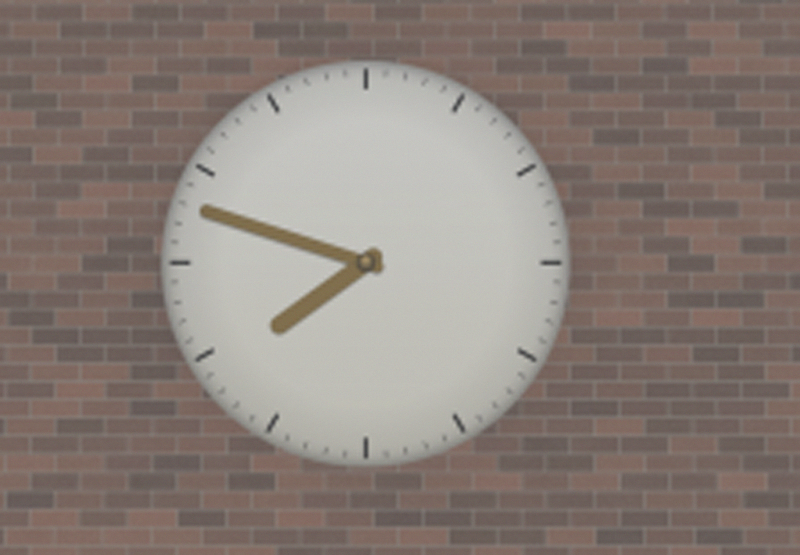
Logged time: 7,48
